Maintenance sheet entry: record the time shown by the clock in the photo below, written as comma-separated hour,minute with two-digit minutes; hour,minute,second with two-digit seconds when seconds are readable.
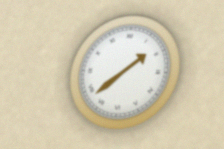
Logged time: 1,38
